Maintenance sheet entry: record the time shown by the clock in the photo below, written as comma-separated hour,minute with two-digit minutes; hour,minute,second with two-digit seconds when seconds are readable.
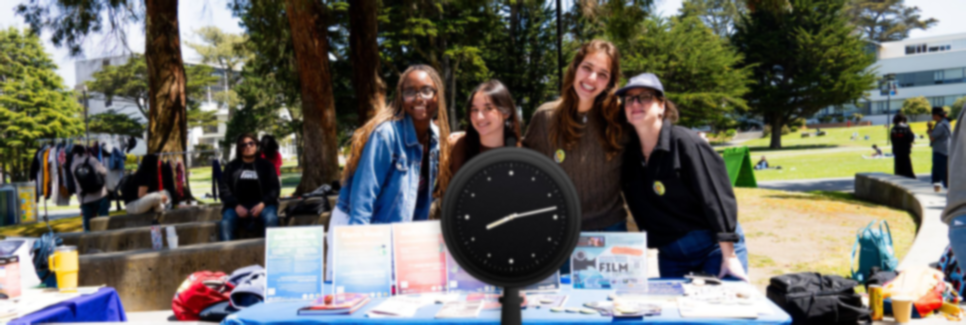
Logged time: 8,13
